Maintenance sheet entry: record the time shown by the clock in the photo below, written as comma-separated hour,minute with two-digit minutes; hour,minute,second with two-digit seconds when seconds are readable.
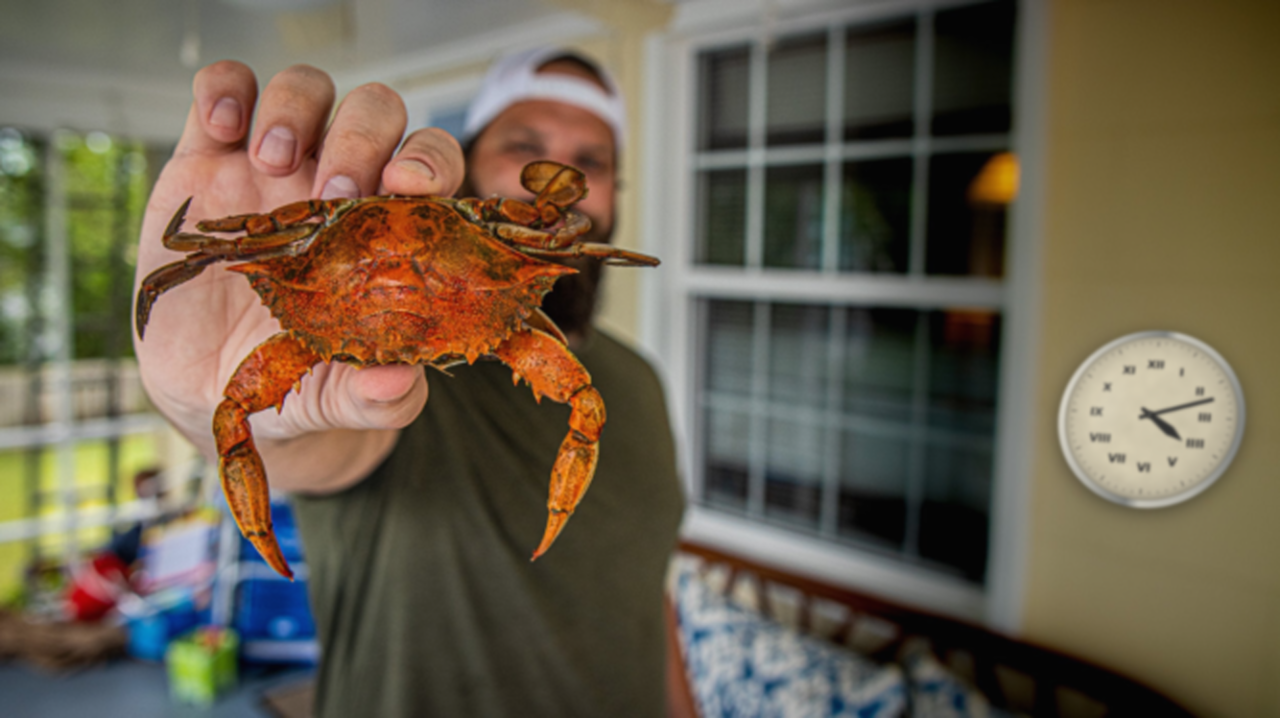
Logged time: 4,12
